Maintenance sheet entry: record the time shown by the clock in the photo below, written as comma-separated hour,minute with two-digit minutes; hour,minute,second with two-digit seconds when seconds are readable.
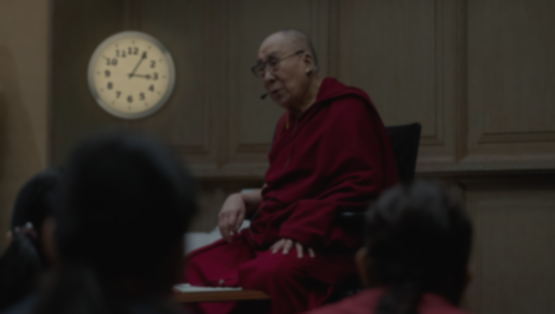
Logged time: 3,05
